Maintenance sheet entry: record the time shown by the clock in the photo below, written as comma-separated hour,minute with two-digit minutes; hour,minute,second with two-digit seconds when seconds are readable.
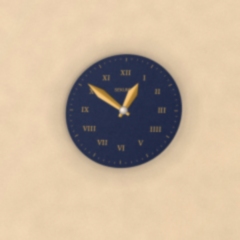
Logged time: 12,51
